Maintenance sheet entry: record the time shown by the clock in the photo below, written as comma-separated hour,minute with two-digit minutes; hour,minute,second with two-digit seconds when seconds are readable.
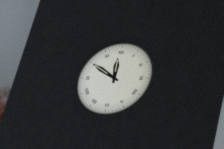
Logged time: 11,50
